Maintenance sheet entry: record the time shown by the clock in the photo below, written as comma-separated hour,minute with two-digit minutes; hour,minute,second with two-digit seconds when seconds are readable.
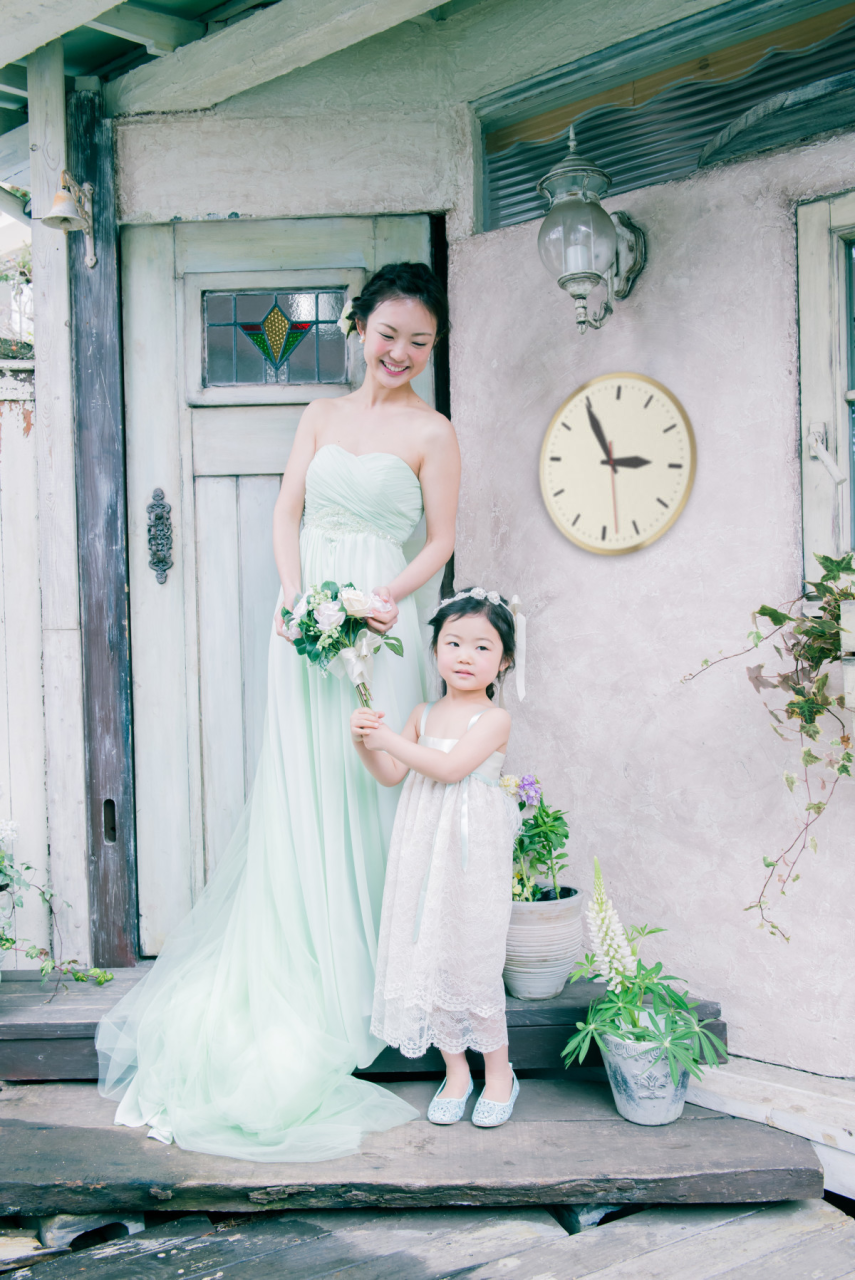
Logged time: 2,54,28
